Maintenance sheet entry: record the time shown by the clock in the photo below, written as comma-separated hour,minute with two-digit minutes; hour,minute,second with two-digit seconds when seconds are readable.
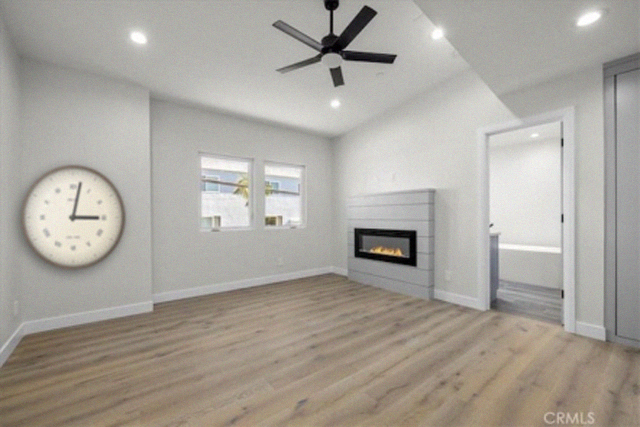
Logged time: 3,02
